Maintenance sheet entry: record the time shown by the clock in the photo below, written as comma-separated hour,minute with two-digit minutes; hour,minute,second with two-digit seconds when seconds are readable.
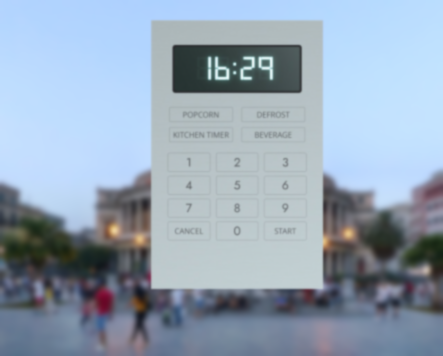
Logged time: 16,29
